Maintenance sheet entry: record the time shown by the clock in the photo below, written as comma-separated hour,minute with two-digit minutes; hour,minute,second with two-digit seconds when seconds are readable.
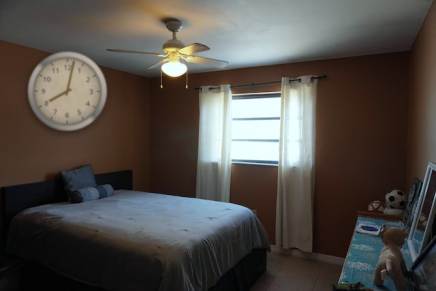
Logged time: 8,02
